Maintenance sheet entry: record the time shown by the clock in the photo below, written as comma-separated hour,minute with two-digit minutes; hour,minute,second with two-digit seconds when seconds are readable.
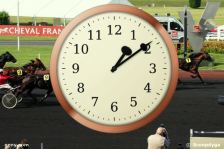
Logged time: 1,09
